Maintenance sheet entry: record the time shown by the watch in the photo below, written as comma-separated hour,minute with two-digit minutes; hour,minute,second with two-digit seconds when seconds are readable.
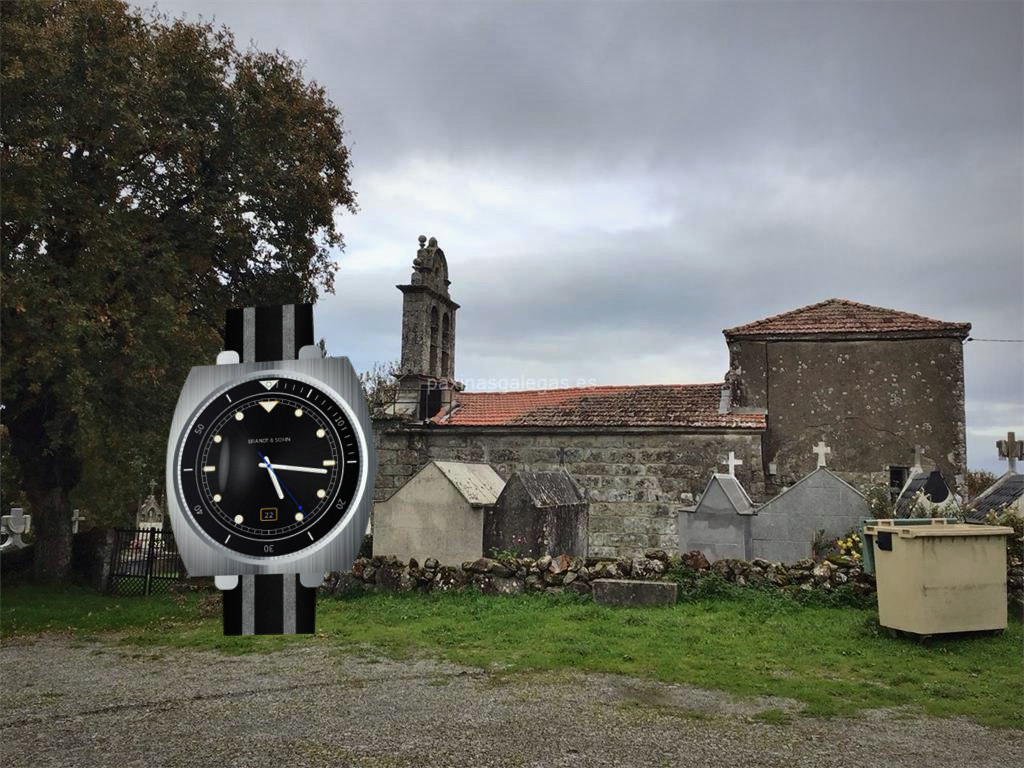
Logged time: 5,16,24
